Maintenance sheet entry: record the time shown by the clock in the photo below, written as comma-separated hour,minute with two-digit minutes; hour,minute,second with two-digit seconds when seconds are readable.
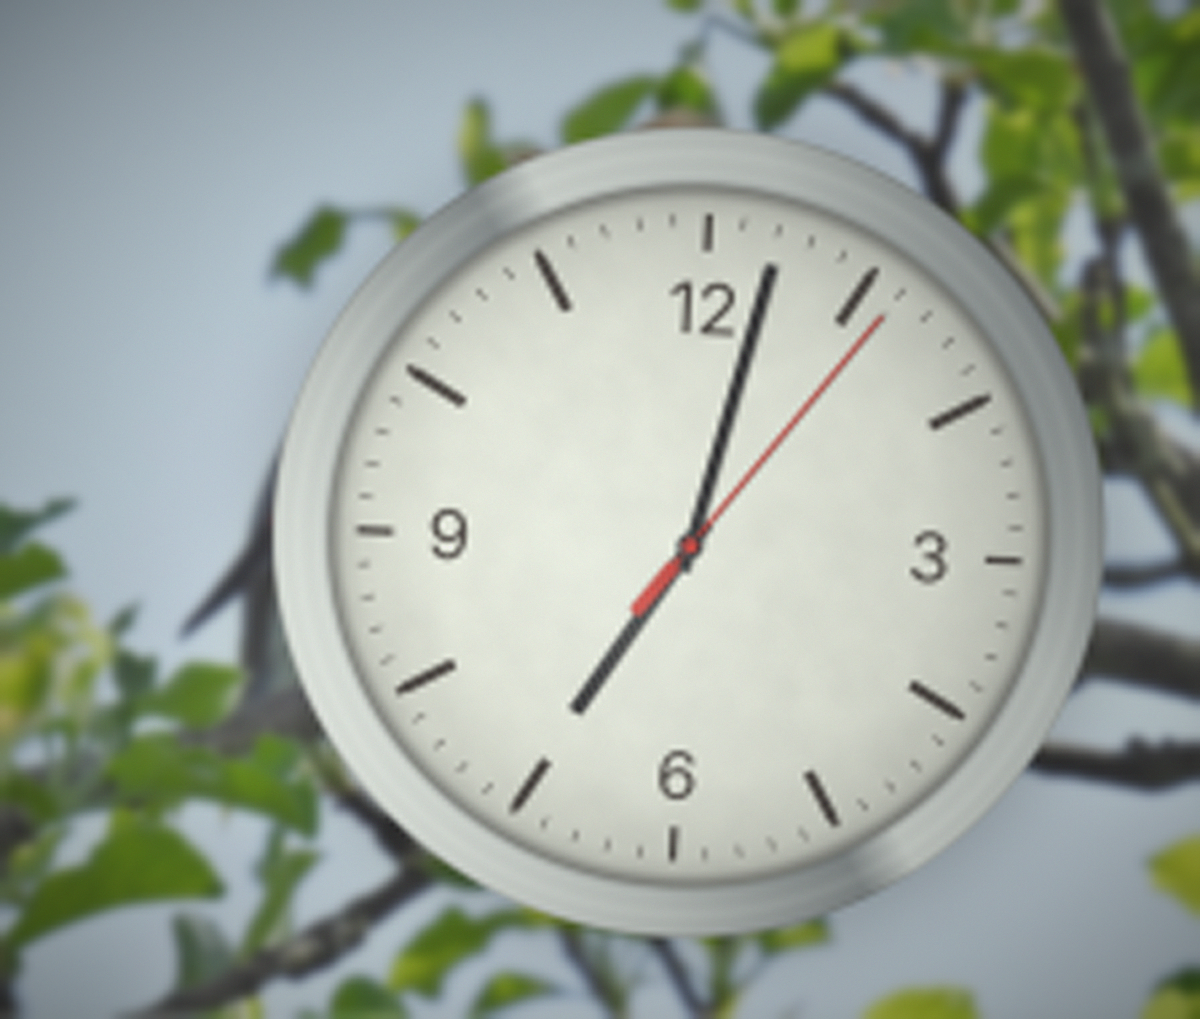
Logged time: 7,02,06
